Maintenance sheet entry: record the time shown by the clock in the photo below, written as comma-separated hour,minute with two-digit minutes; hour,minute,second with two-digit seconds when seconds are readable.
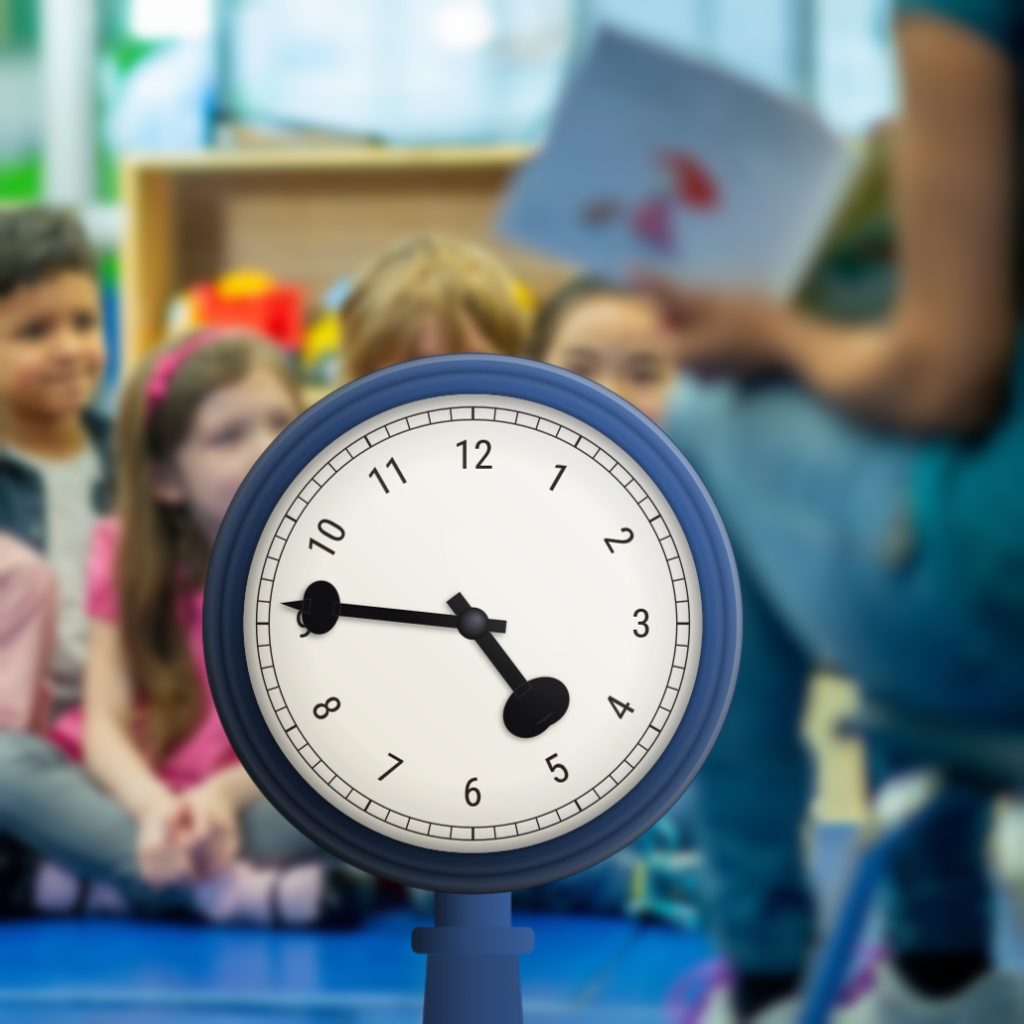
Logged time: 4,46
